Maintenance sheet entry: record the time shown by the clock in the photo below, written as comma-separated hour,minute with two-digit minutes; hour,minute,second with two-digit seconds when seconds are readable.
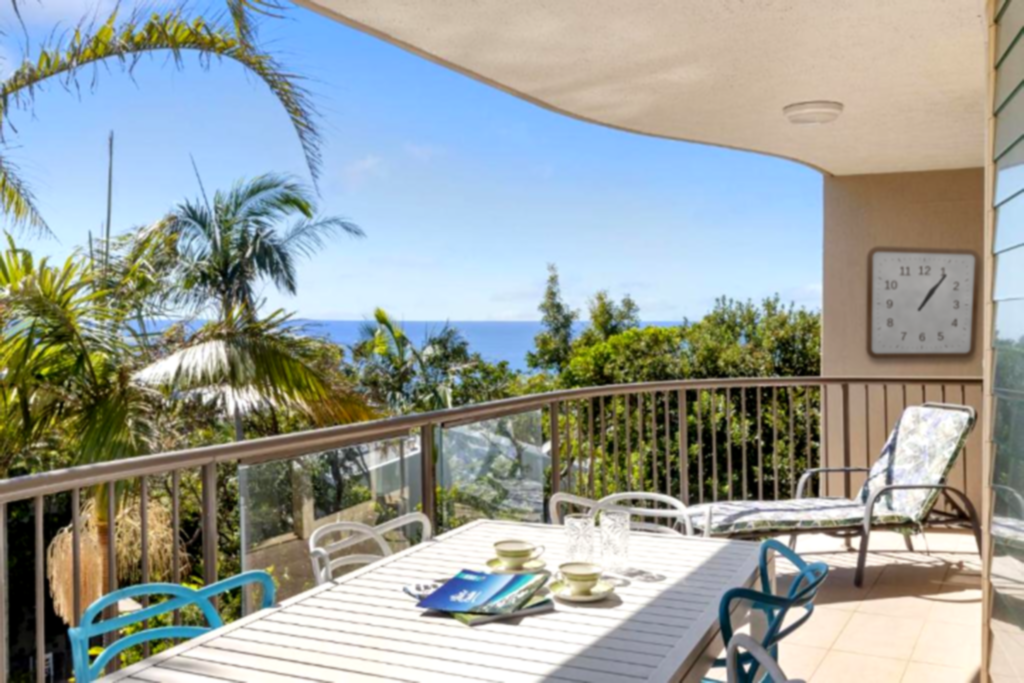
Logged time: 1,06
